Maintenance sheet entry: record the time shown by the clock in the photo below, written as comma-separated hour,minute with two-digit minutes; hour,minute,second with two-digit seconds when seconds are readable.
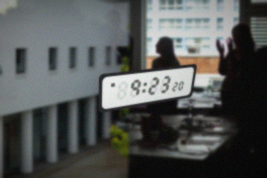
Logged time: 9,23
